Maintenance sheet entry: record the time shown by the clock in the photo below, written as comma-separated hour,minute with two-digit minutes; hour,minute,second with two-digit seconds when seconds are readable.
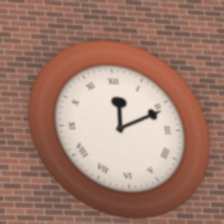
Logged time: 12,11
